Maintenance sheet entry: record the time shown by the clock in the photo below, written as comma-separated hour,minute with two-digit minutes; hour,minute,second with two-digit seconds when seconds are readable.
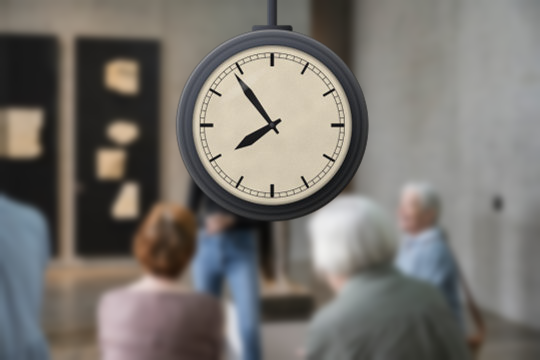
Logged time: 7,54
